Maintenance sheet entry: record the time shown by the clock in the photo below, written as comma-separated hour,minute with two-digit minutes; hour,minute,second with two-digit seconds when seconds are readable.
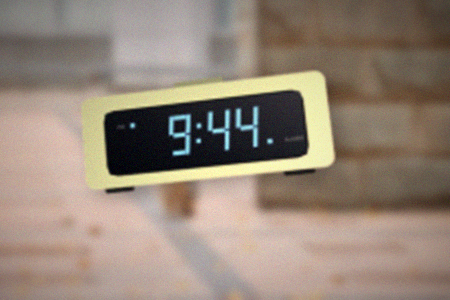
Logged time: 9,44
